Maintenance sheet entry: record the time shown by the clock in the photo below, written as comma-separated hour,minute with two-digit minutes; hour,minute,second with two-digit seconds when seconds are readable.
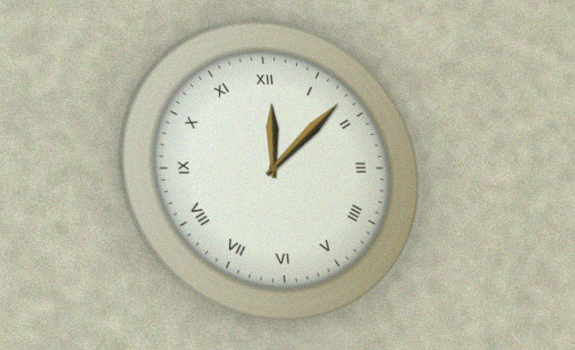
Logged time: 12,08
